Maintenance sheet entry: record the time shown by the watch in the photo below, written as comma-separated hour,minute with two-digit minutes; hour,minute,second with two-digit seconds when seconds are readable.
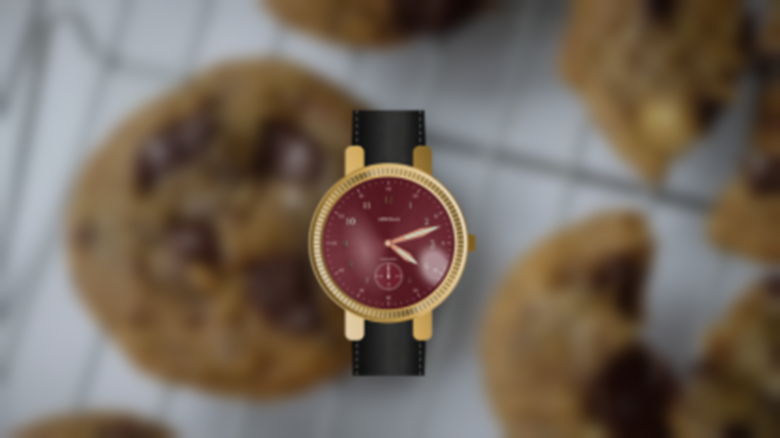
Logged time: 4,12
